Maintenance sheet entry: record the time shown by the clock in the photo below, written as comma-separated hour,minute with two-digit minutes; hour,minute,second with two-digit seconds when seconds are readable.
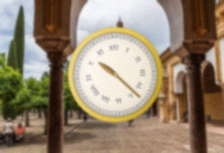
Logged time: 10,23
